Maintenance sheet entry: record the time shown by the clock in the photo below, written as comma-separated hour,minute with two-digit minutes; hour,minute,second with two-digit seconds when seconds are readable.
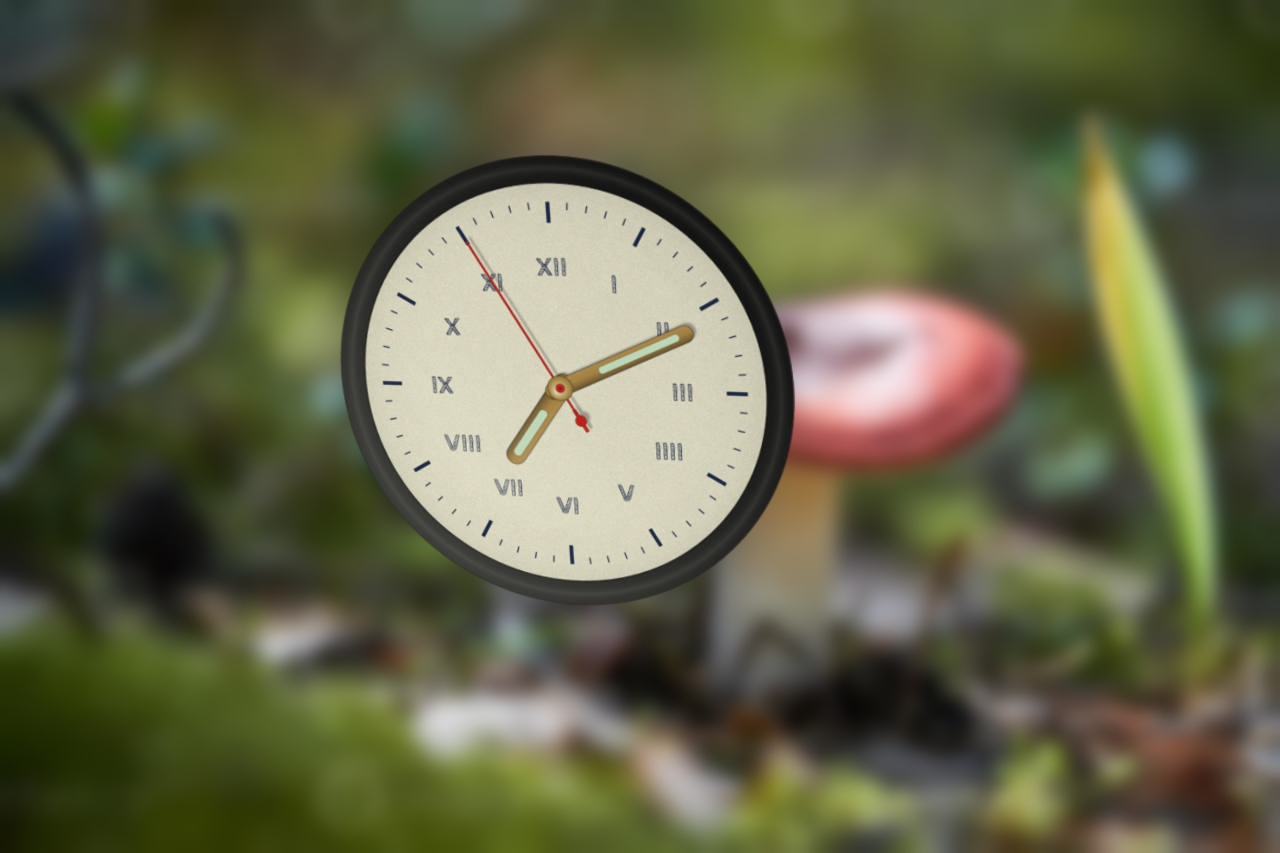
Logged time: 7,10,55
